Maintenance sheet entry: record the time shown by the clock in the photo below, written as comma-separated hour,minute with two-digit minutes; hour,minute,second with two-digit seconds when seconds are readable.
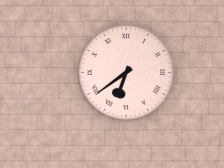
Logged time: 6,39
